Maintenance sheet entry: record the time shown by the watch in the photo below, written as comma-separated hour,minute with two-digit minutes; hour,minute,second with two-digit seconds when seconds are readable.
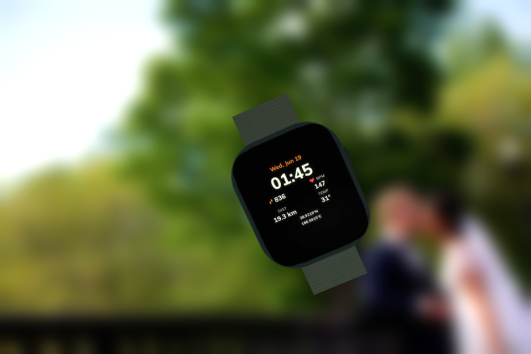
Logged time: 1,45
